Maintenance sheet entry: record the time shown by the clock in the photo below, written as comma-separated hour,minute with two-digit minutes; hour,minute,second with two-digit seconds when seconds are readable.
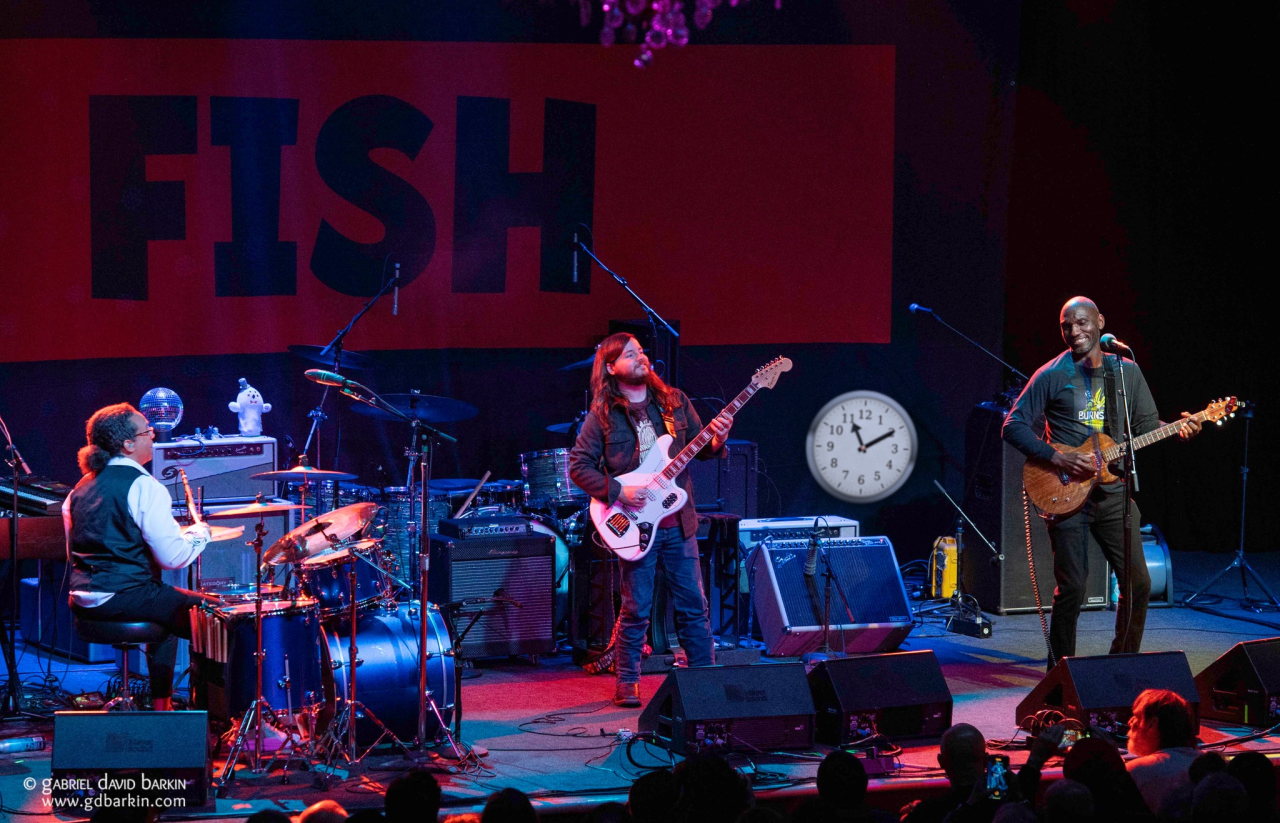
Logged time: 11,10
